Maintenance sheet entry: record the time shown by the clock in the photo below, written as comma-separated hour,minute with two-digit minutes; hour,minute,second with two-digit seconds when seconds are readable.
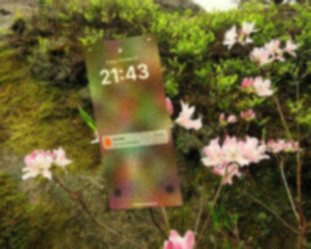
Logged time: 21,43
